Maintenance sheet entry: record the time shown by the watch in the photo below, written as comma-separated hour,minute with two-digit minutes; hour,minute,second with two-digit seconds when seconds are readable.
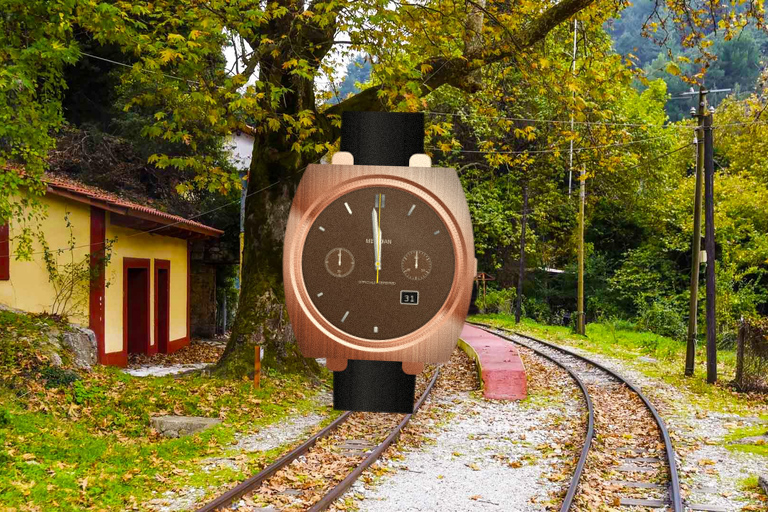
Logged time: 11,59
